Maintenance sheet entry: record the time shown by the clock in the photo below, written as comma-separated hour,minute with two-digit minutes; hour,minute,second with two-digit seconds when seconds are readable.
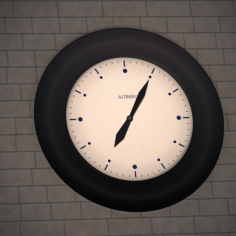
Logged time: 7,05
